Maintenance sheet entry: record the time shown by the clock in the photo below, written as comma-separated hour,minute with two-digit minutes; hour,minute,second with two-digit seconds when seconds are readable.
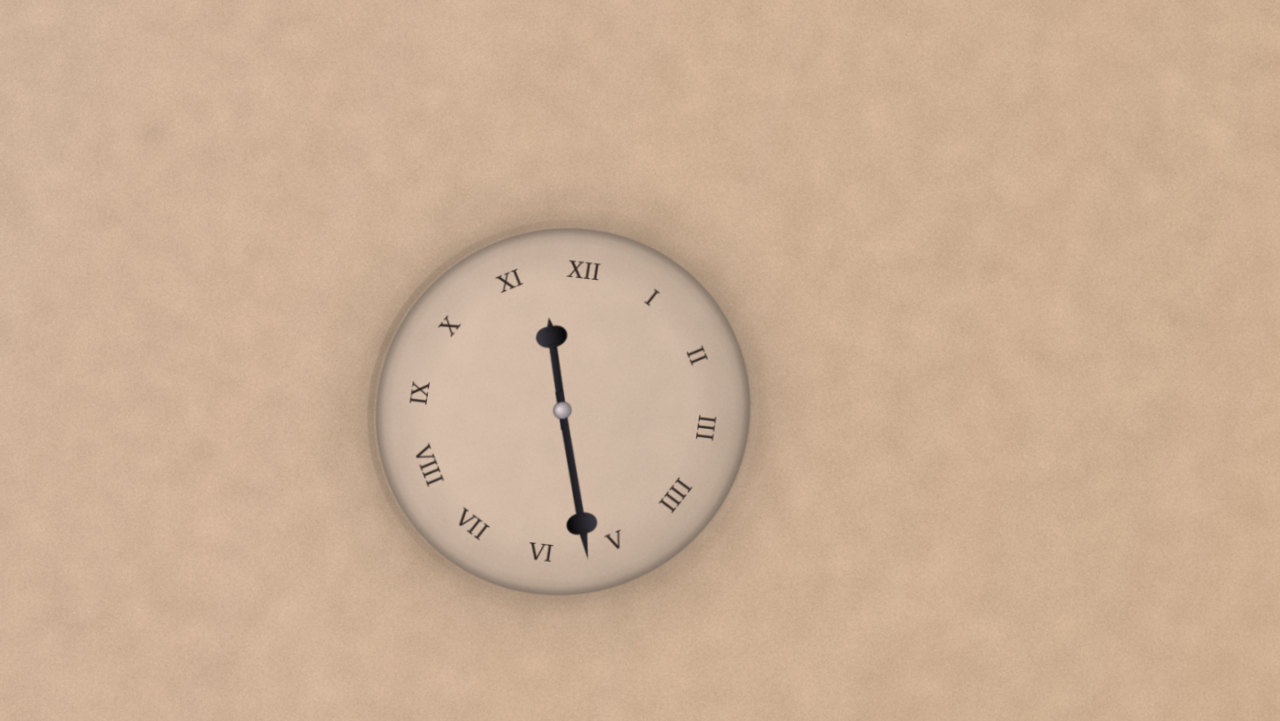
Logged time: 11,27
